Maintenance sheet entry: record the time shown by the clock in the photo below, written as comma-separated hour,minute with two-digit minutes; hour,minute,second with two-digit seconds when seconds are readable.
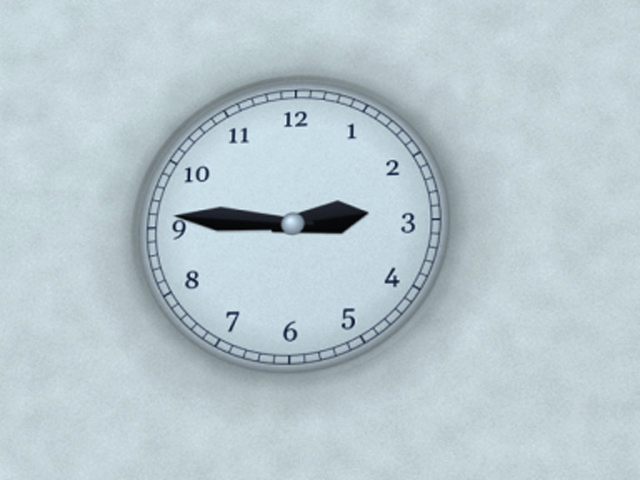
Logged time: 2,46
